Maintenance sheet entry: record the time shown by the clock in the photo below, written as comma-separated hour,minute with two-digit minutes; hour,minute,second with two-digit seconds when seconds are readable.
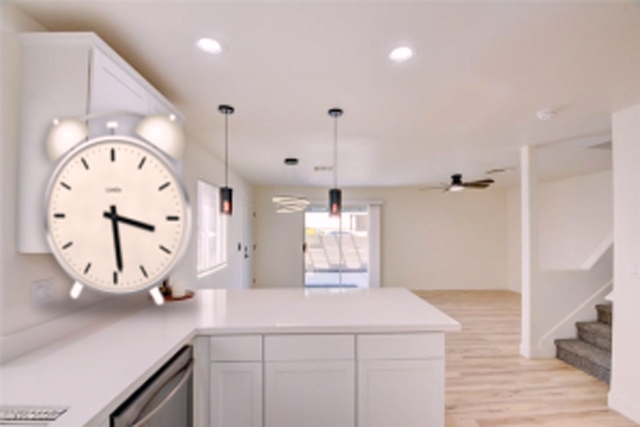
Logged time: 3,29
